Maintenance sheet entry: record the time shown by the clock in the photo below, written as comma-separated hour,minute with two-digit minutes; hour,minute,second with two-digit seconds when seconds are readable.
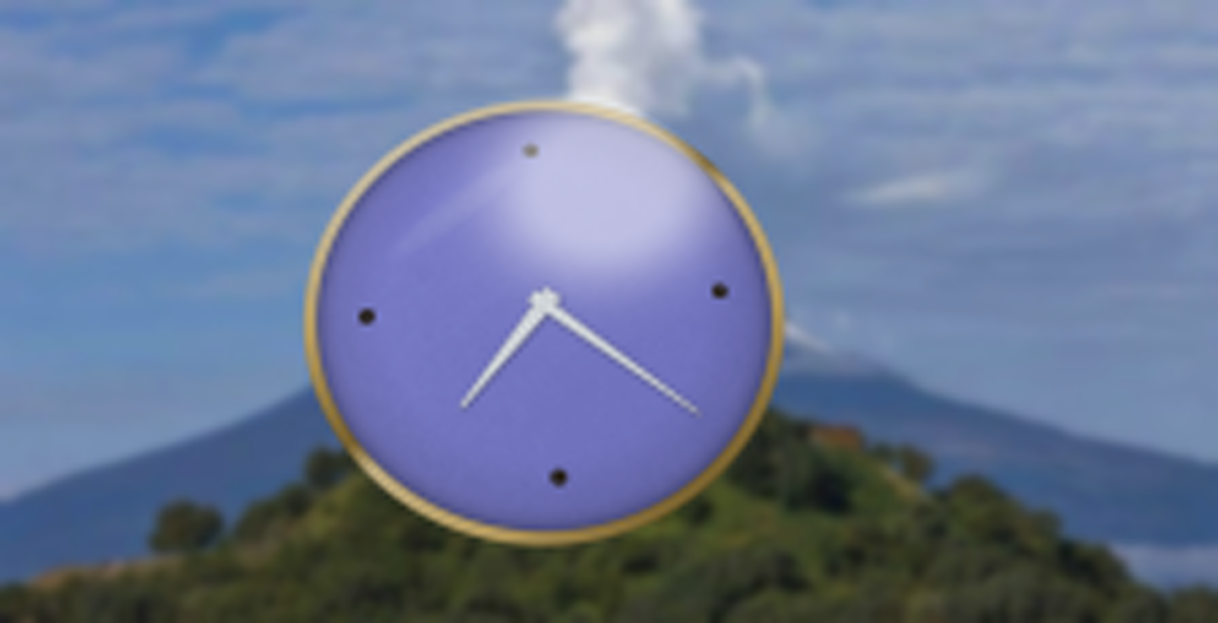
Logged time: 7,22
